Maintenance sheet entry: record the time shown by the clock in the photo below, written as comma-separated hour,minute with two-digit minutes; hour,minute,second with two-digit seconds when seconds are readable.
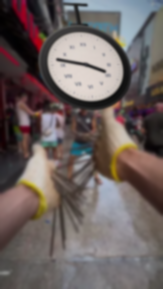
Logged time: 3,47
